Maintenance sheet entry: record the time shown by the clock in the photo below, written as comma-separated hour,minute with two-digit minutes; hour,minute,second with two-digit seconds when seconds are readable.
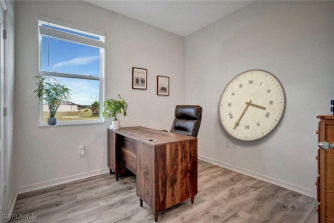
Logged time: 3,35
